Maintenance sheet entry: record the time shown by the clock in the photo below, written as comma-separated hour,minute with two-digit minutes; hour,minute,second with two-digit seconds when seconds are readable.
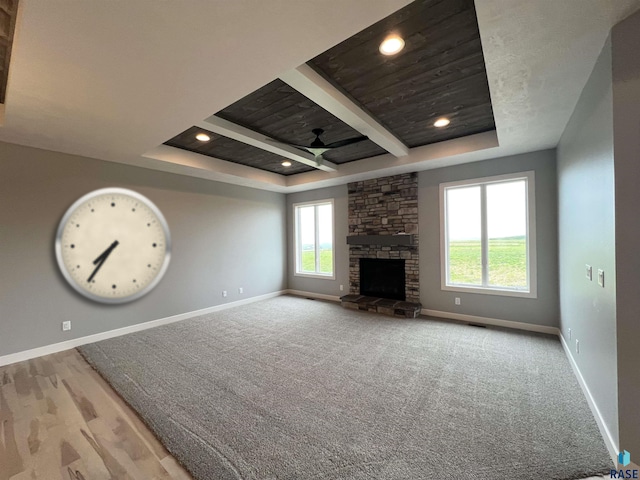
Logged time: 7,36
